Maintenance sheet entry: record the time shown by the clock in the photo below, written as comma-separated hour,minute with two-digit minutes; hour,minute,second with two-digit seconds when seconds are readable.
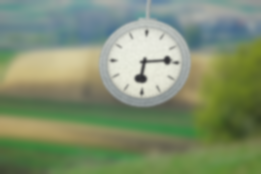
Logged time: 6,14
